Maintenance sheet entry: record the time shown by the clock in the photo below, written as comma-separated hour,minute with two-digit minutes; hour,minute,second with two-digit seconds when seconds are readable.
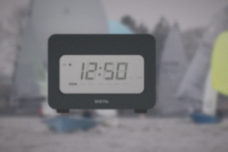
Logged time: 12,50
